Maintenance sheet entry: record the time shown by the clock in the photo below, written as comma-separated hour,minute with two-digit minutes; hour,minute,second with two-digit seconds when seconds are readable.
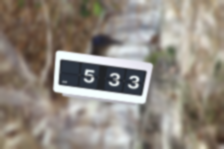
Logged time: 5,33
